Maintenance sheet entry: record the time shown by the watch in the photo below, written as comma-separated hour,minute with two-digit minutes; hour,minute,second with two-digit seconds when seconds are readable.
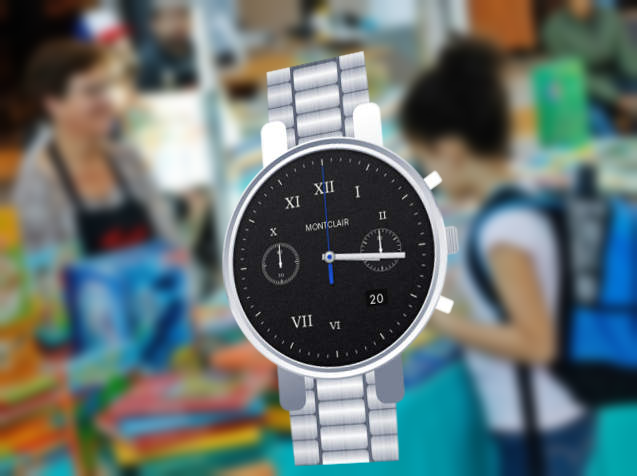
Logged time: 3,16
